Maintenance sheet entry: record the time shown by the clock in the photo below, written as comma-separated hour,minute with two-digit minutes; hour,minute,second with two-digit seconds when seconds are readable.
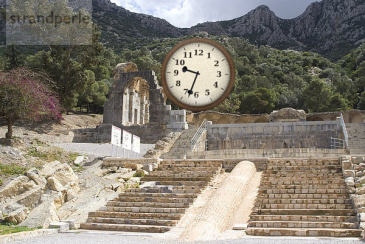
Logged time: 9,33
